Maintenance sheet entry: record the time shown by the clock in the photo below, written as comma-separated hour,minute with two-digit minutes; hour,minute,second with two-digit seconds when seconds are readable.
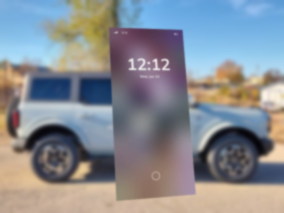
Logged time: 12,12
